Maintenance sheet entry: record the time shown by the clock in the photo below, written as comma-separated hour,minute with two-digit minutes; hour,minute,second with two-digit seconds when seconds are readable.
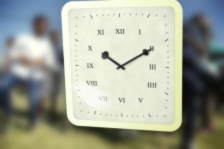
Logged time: 10,10
